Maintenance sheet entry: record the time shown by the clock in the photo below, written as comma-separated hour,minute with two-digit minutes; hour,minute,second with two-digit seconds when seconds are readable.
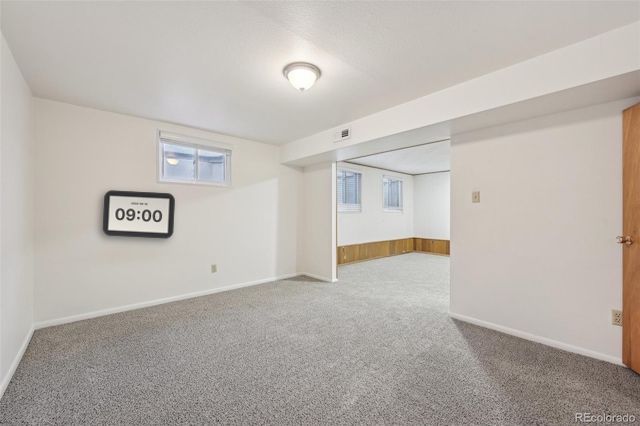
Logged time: 9,00
